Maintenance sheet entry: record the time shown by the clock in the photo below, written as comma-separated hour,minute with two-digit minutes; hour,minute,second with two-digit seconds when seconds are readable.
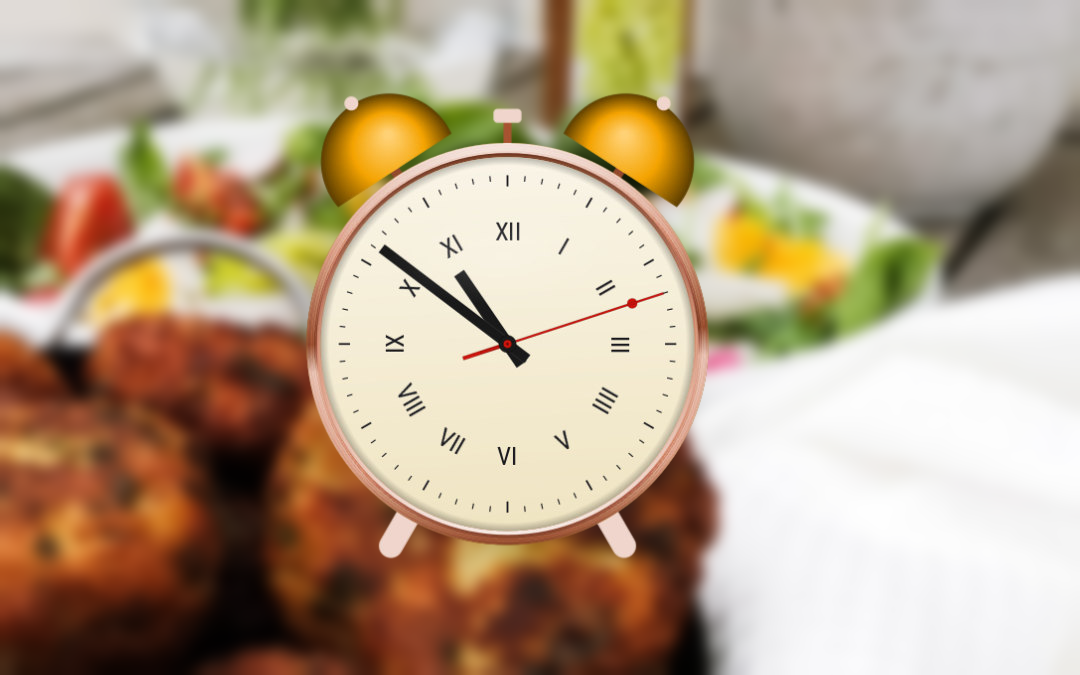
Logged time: 10,51,12
